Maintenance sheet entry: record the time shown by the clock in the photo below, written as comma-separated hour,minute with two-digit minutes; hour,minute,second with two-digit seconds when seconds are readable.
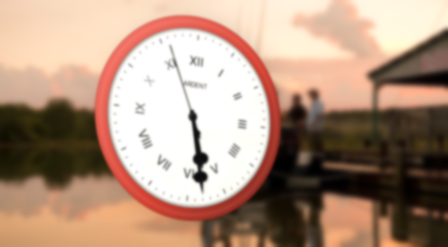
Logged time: 5,27,56
